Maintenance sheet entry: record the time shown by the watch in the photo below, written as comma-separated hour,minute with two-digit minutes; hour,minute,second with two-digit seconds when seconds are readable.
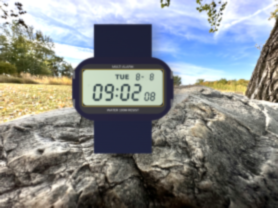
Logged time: 9,02
